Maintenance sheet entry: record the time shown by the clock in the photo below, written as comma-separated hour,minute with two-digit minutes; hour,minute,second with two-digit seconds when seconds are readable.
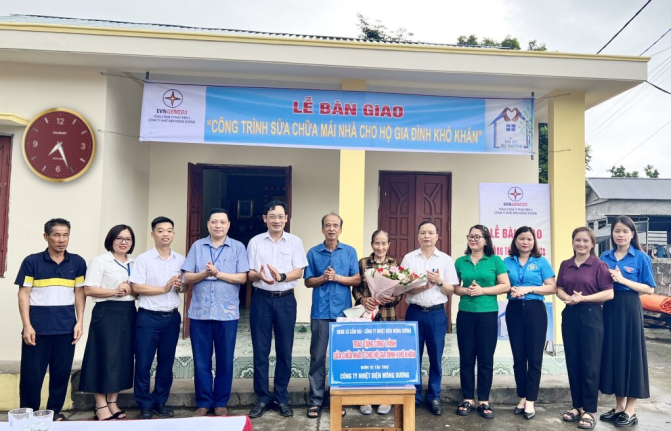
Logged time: 7,26
